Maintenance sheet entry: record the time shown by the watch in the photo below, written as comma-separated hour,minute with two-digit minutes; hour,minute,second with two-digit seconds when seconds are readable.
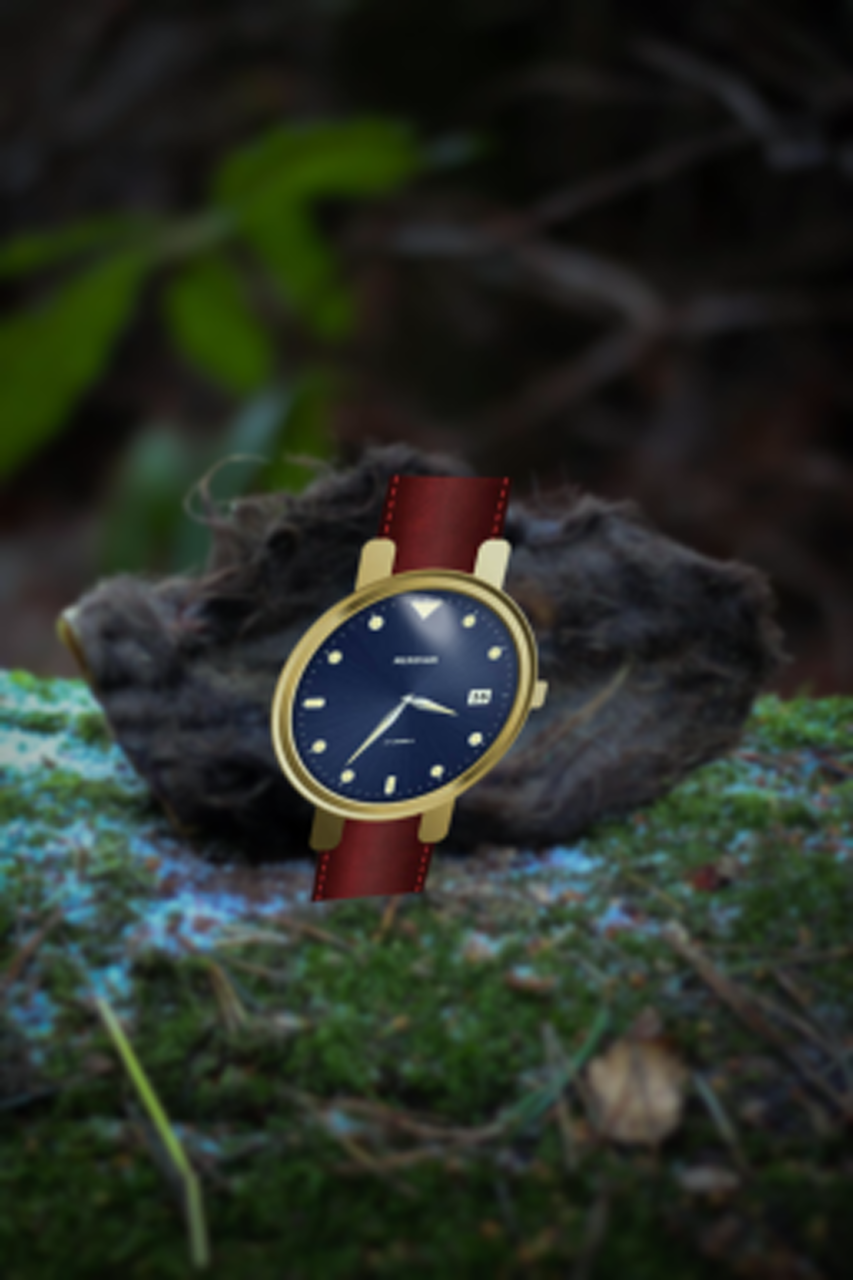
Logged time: 3,36
